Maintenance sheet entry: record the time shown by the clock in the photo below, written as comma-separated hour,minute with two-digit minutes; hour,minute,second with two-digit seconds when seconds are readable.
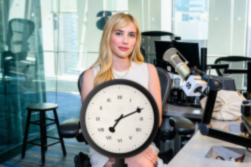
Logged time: 7,11
